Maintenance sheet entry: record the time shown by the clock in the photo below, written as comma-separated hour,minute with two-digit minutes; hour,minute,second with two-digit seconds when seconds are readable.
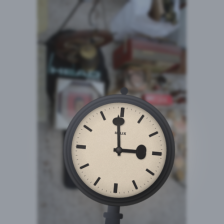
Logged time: 2,59
